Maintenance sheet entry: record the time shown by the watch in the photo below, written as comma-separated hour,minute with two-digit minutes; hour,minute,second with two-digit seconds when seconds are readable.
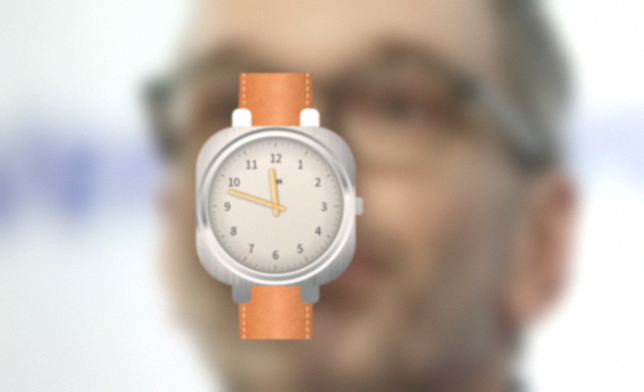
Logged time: 11,48
